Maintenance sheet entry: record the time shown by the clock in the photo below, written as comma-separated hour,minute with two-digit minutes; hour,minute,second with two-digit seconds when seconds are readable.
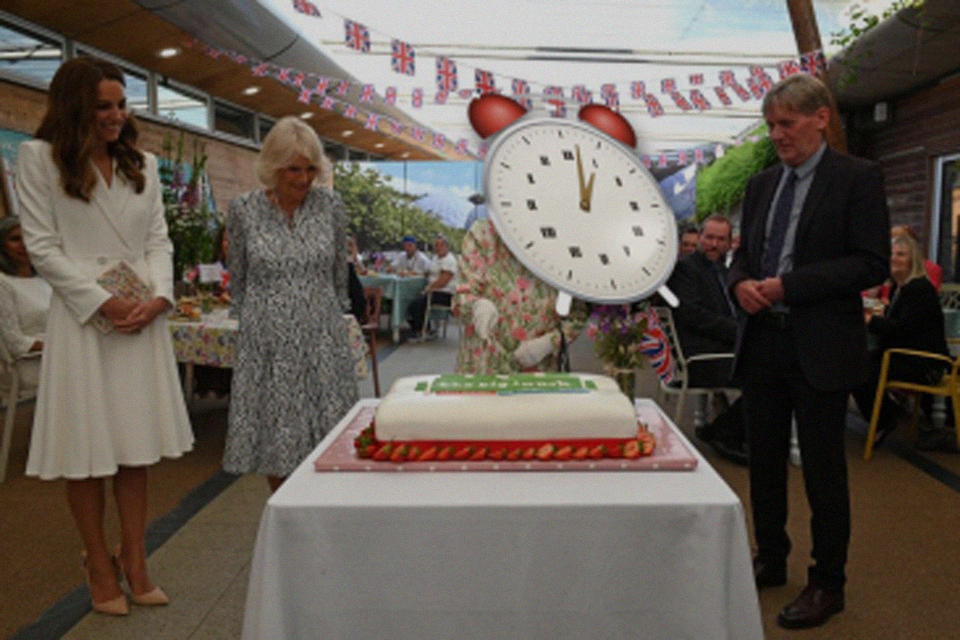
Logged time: 1,02
